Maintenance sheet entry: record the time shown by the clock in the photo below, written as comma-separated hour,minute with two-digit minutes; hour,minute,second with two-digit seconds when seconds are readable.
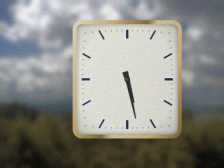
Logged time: 5,28
